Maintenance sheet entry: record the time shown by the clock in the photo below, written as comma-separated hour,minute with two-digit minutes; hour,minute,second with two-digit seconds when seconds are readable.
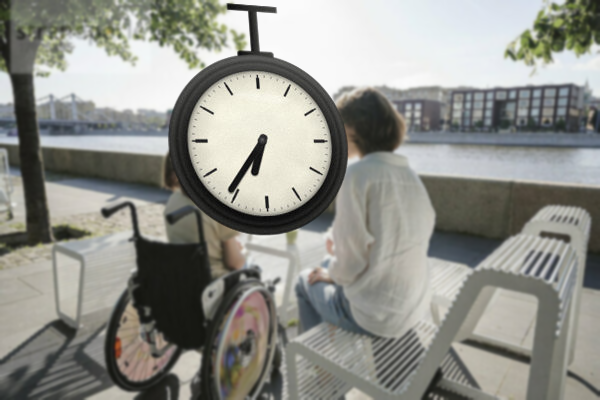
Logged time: 6,36
